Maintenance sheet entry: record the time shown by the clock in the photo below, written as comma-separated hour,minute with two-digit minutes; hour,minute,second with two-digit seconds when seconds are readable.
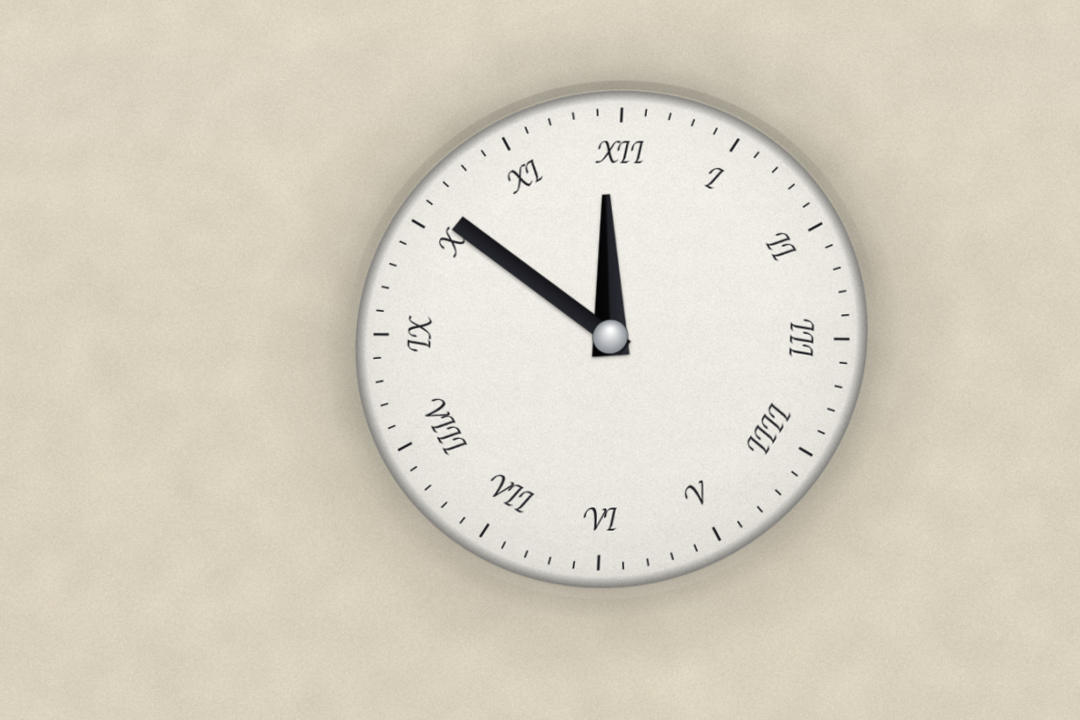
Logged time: 11,51
